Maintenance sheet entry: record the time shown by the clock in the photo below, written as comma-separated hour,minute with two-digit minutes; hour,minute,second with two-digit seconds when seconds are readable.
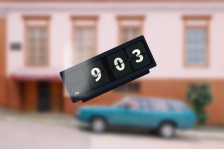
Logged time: 9,03
